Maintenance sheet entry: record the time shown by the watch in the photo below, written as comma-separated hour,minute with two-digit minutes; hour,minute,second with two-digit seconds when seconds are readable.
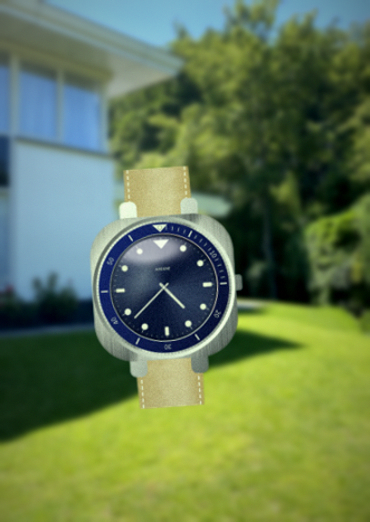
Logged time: 4,38
